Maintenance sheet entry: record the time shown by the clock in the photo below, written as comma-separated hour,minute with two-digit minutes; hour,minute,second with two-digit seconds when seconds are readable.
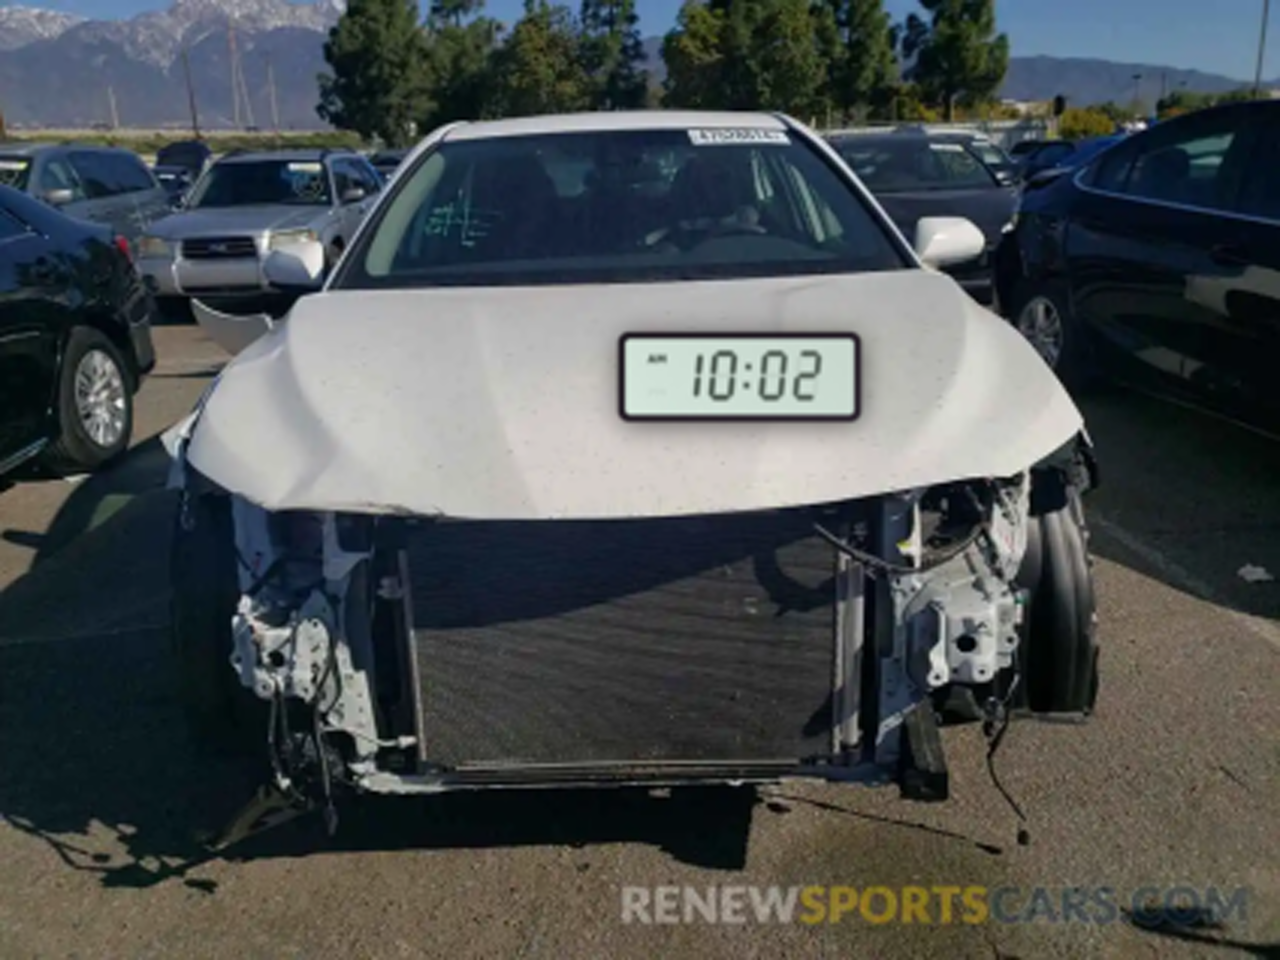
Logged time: 10,02
